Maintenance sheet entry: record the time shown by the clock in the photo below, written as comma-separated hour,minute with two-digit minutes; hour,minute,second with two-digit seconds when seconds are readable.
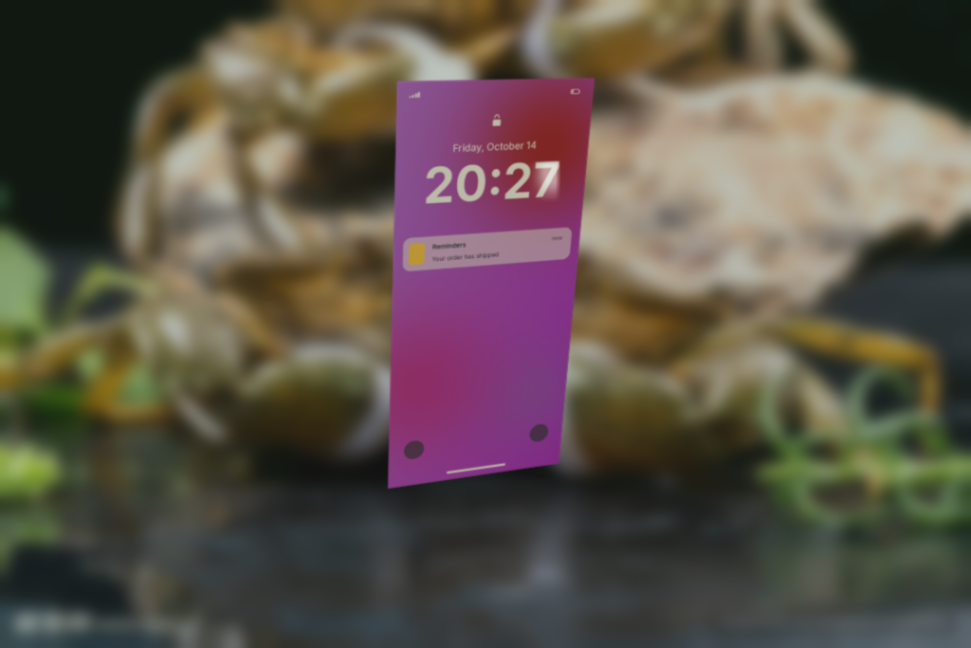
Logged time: 20,27
